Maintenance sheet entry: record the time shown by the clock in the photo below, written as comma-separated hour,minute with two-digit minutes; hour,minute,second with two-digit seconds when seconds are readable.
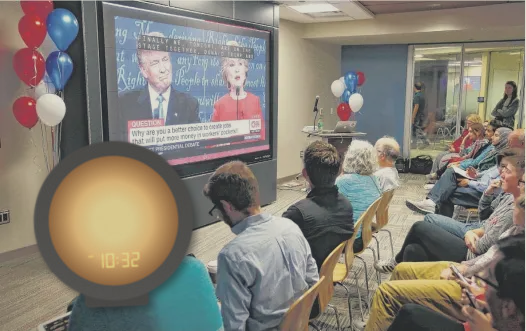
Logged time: 10,32
